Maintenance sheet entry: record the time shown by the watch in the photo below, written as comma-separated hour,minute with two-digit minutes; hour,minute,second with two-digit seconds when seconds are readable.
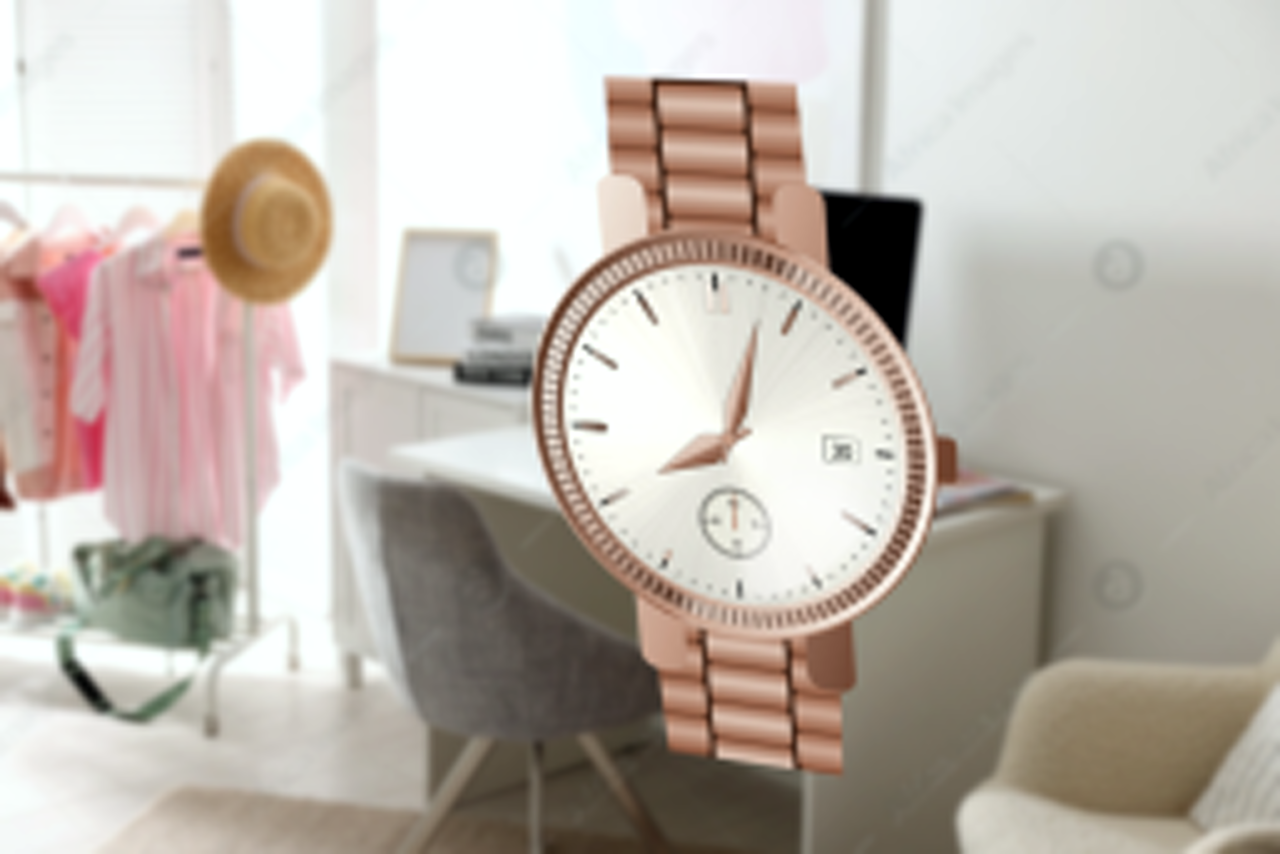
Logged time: 8,03
